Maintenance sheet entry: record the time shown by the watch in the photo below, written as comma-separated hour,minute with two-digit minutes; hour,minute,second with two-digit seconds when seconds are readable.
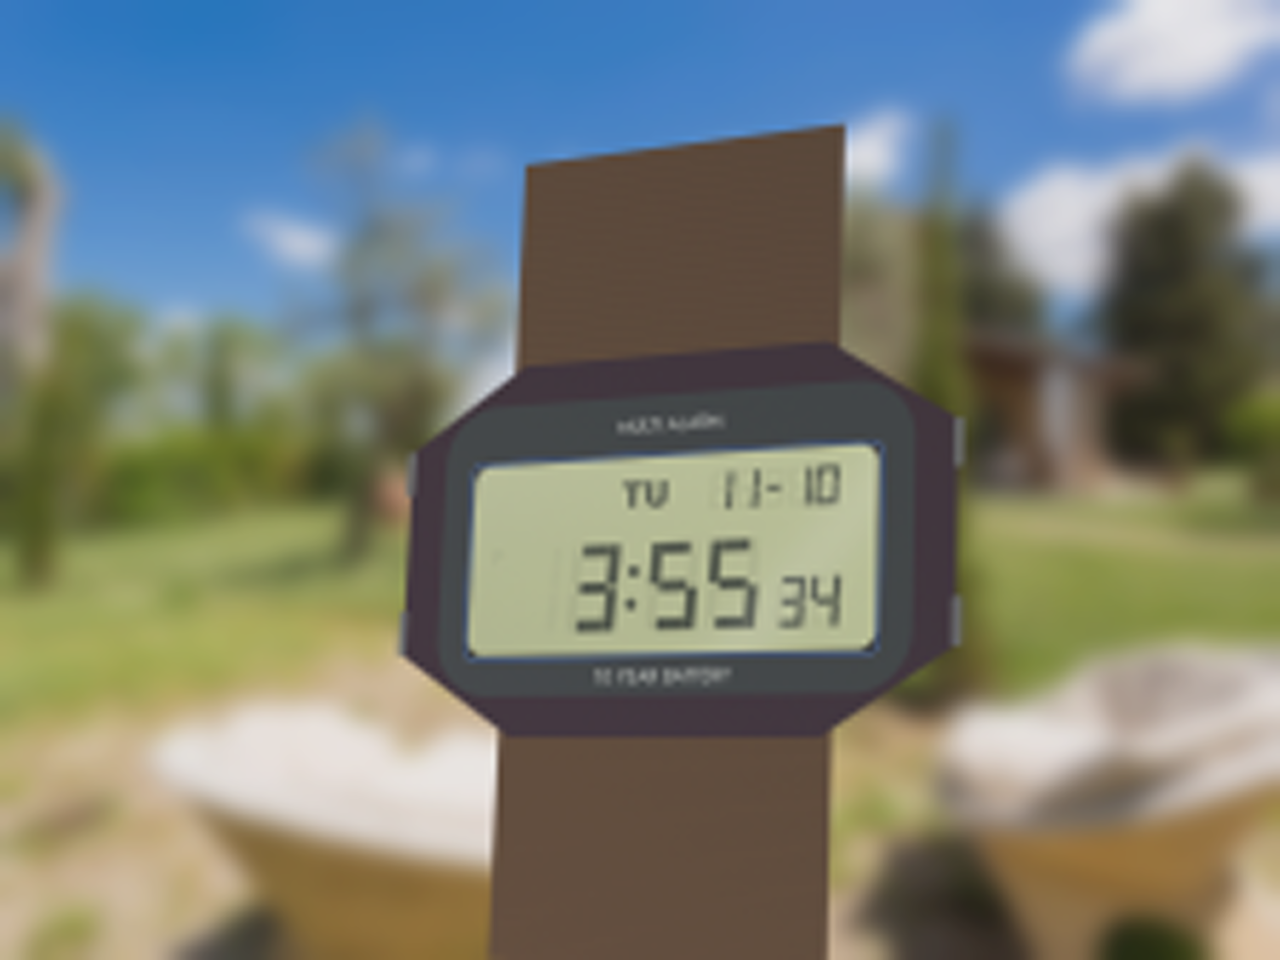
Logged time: 3,55,34
